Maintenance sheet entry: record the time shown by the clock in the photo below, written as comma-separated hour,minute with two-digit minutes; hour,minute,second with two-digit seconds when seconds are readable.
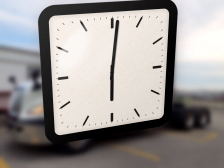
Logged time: 6,01
